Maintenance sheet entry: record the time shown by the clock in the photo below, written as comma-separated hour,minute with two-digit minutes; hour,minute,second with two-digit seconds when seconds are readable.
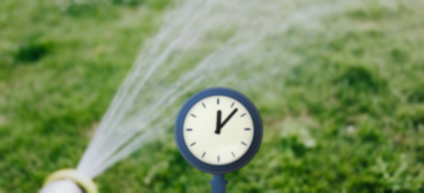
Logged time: 12,07
